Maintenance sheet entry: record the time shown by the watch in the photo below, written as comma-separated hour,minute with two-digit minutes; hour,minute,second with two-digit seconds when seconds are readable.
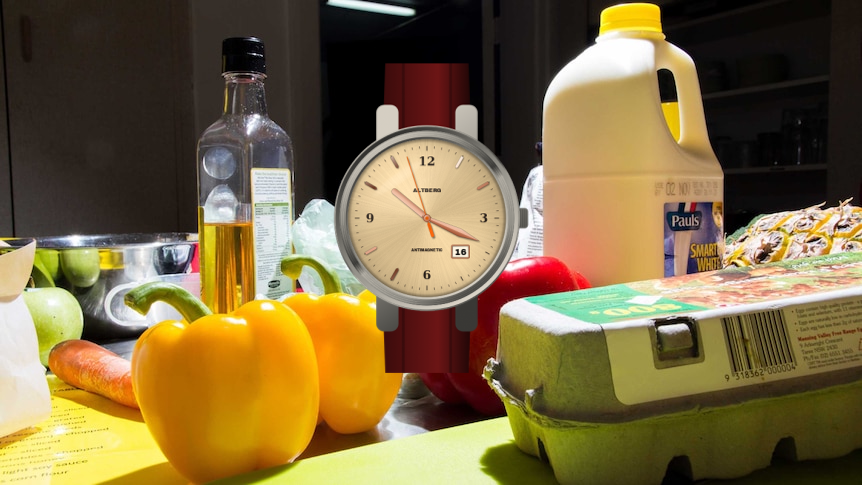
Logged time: 10,18,57
